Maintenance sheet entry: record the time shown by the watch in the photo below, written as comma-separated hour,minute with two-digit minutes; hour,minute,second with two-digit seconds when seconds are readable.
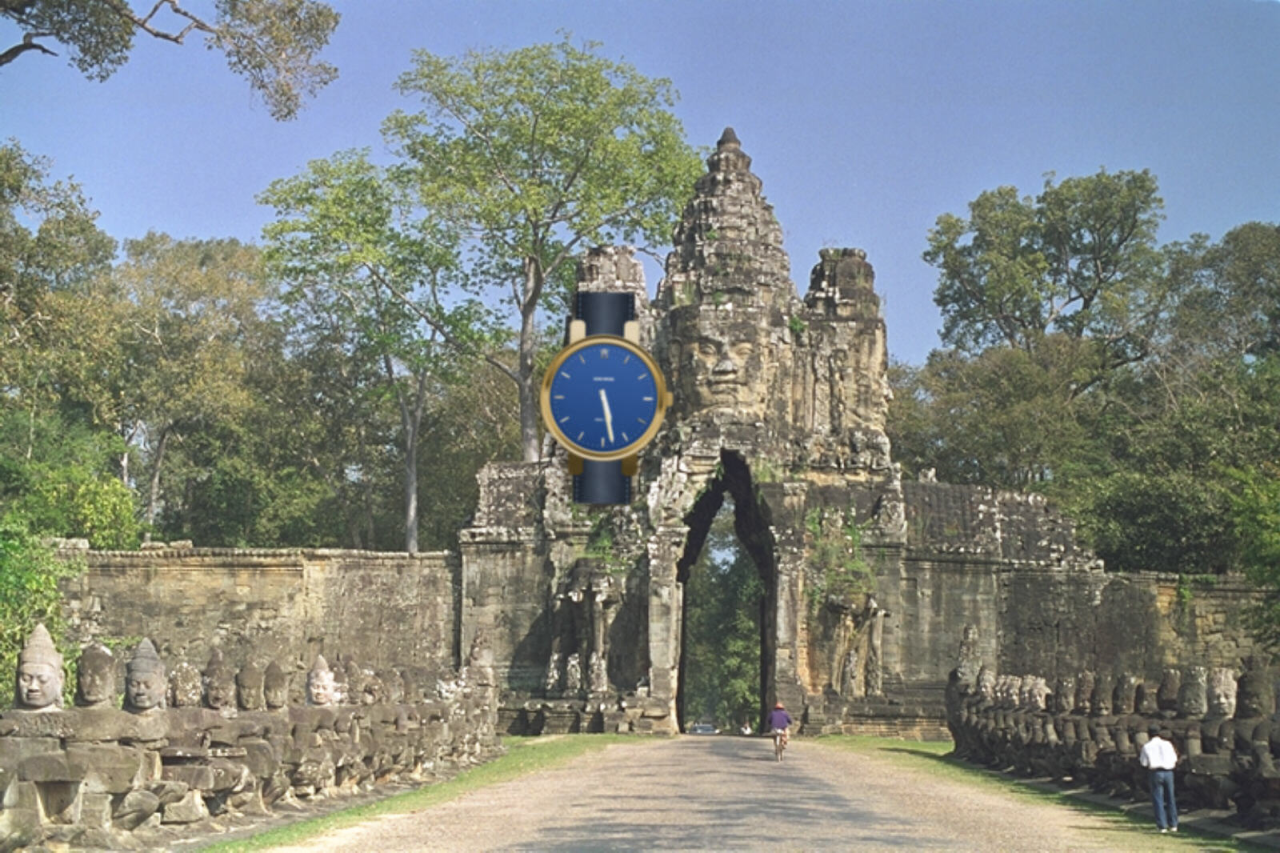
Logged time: 5,28
